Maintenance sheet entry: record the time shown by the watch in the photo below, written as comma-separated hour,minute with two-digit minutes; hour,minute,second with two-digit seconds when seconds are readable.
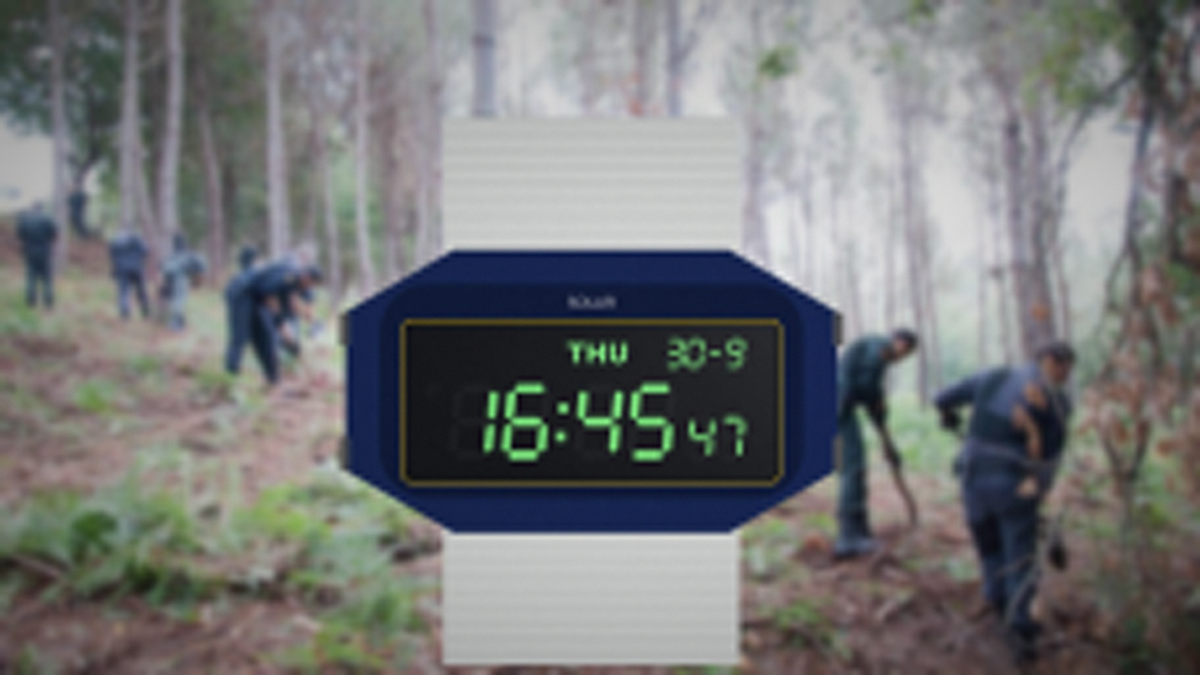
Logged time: 16,45,47
